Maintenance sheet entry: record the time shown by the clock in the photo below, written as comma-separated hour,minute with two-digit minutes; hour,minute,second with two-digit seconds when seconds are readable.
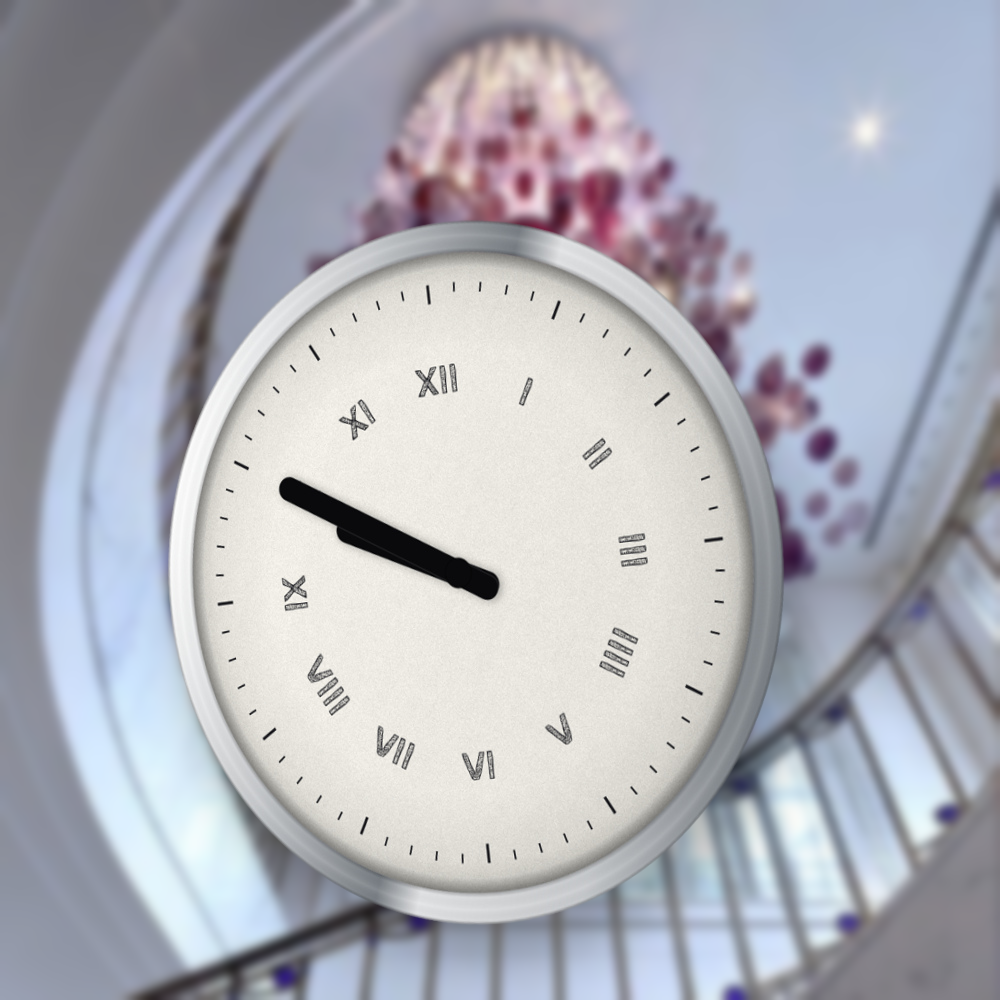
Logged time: 9,50
